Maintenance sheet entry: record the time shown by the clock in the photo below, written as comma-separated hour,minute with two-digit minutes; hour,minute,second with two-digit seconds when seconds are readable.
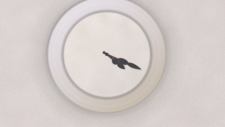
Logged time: 4,19
